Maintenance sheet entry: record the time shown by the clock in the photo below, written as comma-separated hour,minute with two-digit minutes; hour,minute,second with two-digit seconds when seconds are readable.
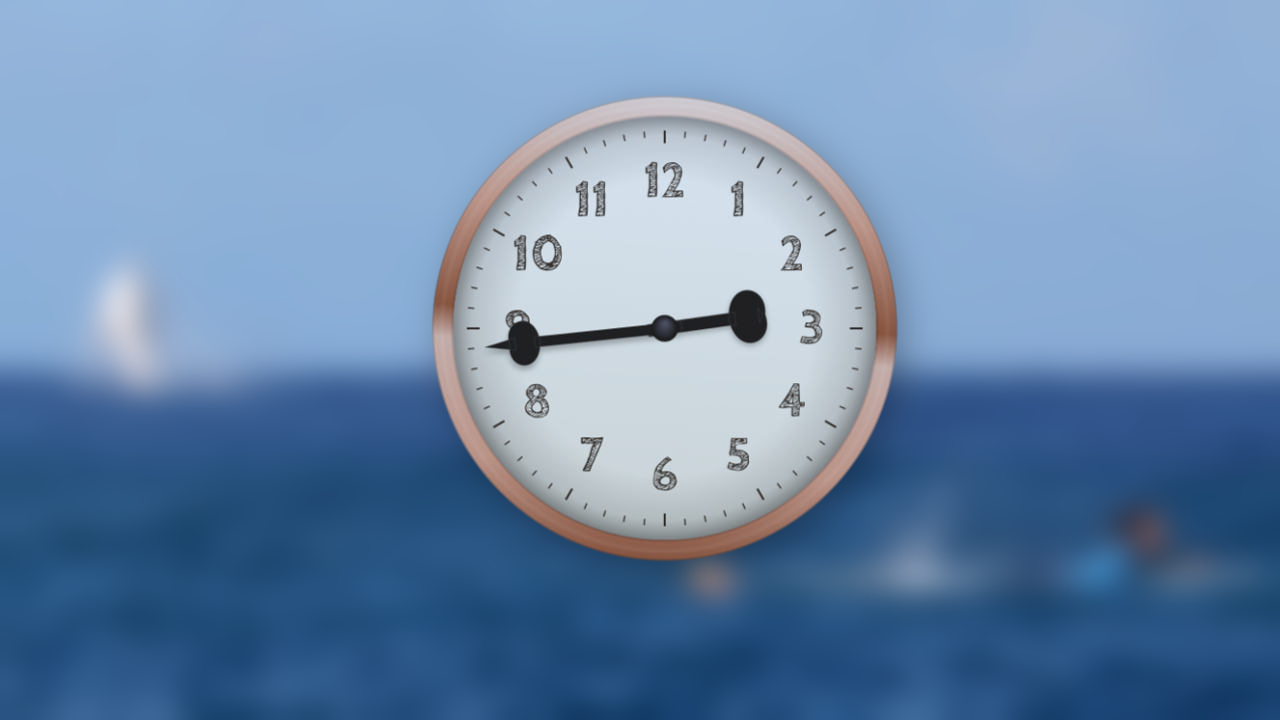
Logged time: 2,44
